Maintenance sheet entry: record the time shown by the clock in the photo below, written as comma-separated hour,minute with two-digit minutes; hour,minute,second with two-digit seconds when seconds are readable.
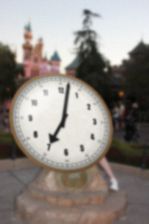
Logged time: 7,02
